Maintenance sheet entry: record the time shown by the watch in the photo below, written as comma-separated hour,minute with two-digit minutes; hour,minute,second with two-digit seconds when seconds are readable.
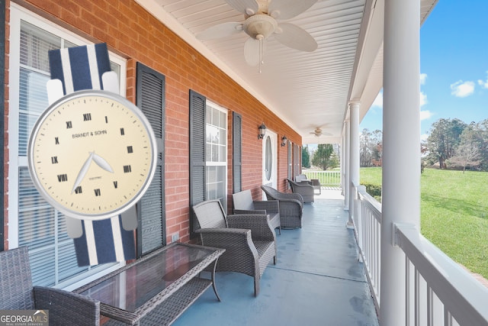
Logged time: 4,36
